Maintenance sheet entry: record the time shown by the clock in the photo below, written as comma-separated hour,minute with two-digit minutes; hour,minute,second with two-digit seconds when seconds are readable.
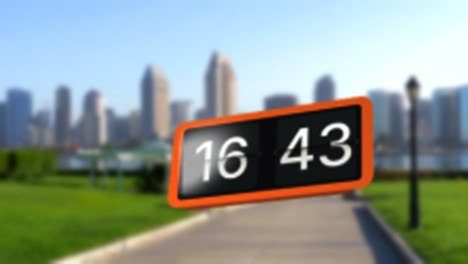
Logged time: 16,43
